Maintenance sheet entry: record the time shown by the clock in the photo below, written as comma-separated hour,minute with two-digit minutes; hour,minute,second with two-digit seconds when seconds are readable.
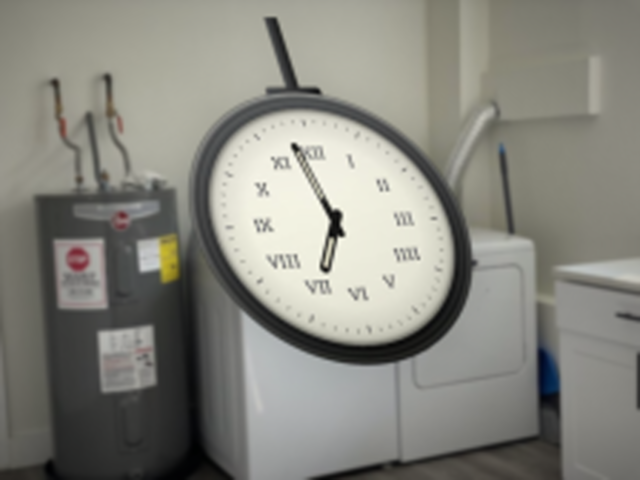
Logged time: 6,58
